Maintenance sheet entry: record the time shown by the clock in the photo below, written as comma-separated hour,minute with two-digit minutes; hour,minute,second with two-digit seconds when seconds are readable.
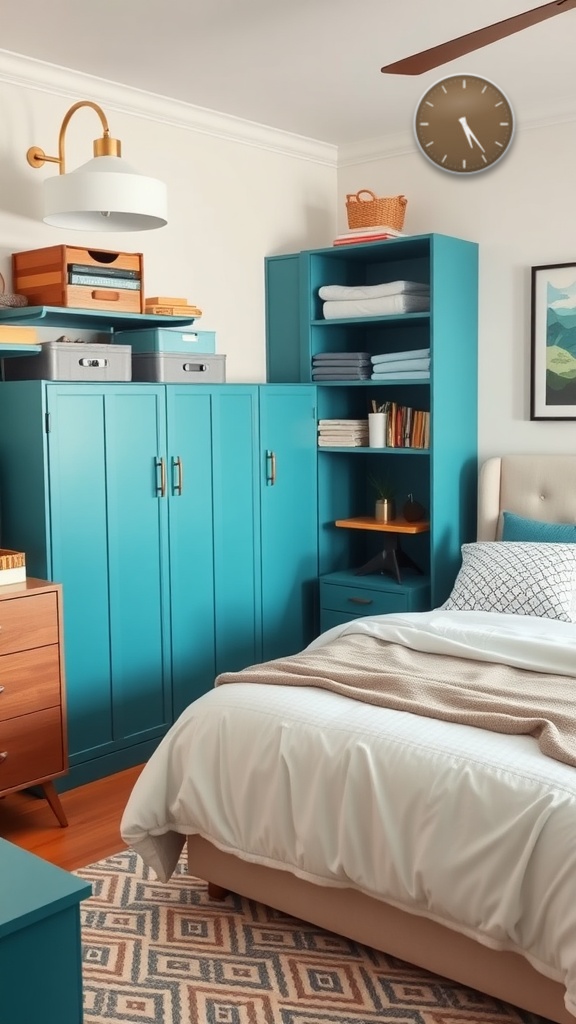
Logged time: 5,24
